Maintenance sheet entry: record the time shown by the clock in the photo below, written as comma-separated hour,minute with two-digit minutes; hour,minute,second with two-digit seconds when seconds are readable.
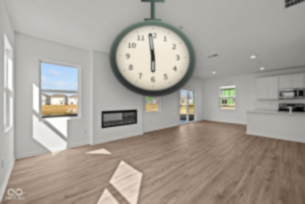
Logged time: 5,59
